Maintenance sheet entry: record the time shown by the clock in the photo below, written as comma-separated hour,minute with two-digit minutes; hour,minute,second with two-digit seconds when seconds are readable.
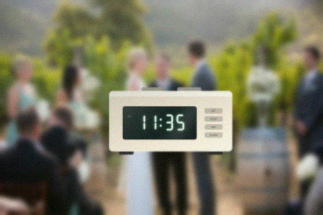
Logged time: 11,35
